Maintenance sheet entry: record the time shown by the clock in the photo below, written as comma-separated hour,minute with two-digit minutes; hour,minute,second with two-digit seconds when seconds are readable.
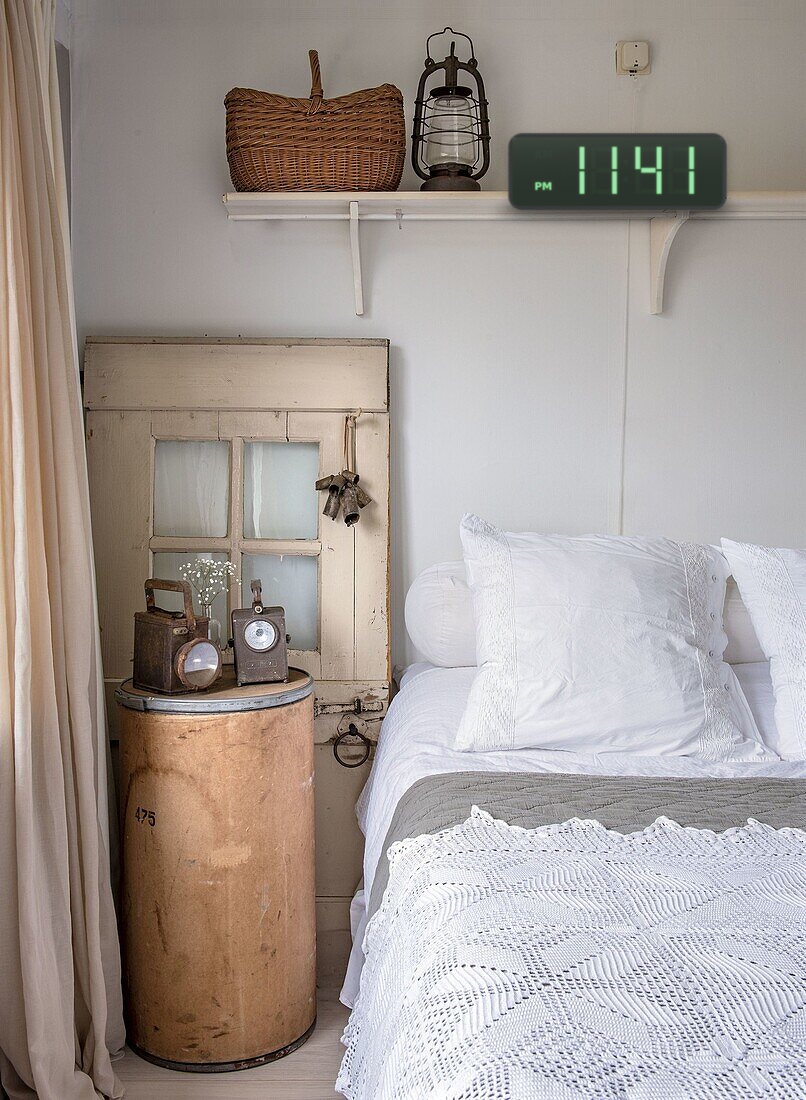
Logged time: 11,41
